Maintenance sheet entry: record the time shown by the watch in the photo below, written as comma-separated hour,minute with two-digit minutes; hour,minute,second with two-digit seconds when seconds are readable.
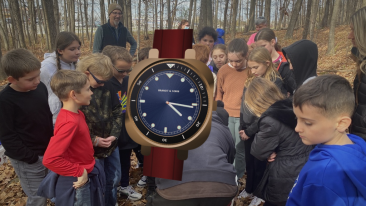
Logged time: 4,16
